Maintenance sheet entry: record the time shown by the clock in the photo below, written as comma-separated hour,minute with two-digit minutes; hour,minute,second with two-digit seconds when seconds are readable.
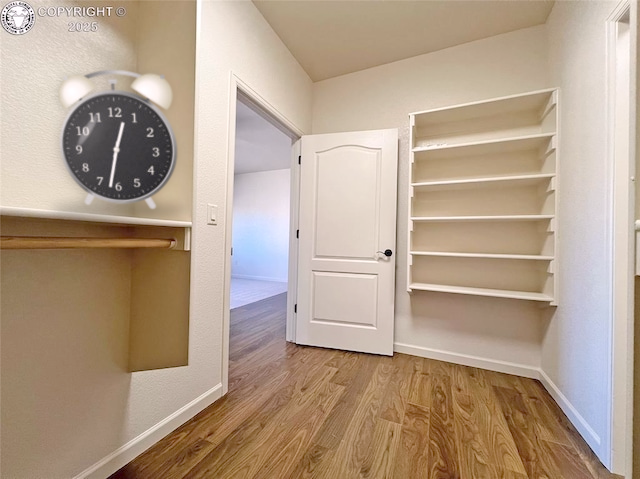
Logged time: 12,32
